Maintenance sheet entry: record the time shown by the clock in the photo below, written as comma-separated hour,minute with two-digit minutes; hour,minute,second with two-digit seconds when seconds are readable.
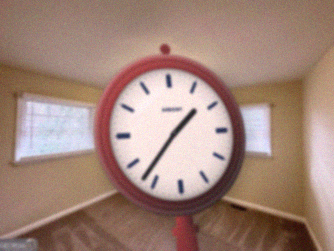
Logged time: 1,37
